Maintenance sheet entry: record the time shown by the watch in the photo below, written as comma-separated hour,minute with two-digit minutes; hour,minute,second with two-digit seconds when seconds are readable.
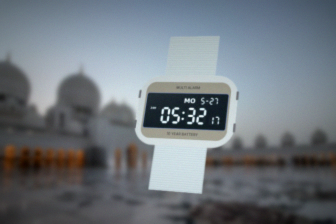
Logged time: 5,32
